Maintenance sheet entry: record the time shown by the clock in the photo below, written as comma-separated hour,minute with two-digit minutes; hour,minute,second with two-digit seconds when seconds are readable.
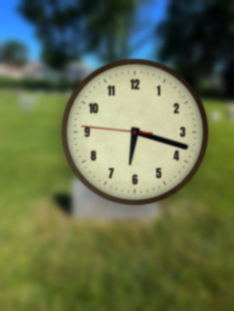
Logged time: 6,17,46
